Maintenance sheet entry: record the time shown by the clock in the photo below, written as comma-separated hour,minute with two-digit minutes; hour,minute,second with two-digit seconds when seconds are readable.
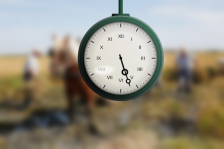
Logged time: 5,27
